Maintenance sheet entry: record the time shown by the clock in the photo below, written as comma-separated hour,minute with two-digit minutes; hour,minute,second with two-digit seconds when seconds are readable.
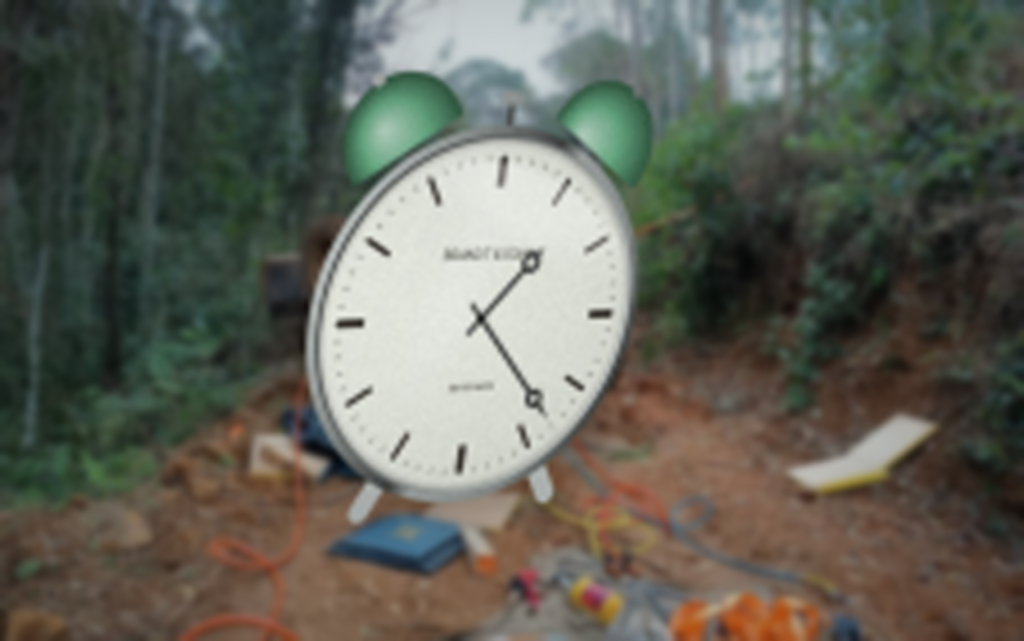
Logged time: 1,23
